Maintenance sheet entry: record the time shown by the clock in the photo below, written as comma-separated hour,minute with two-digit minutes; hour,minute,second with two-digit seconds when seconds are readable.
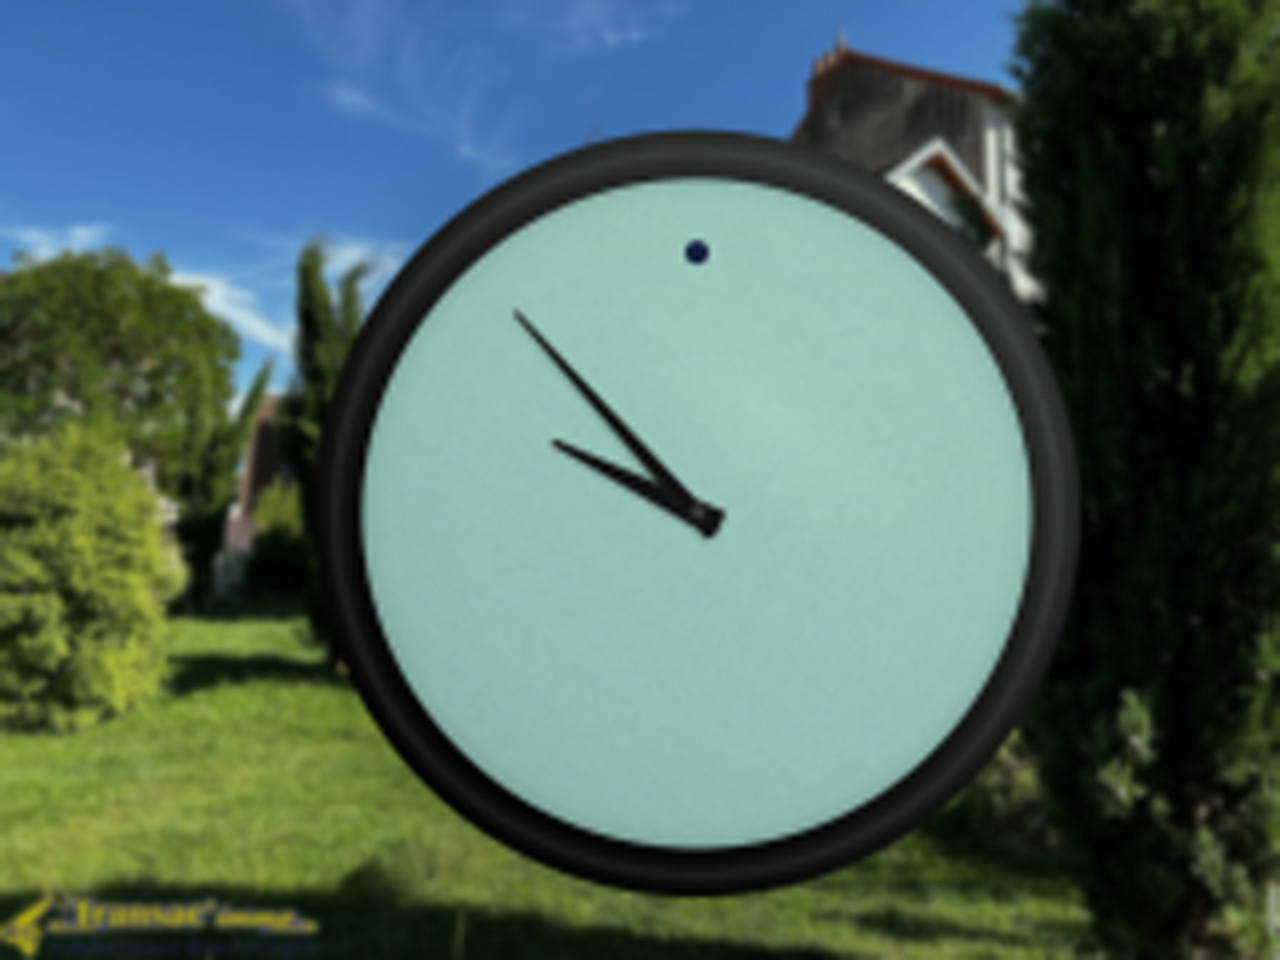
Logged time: 9,53
